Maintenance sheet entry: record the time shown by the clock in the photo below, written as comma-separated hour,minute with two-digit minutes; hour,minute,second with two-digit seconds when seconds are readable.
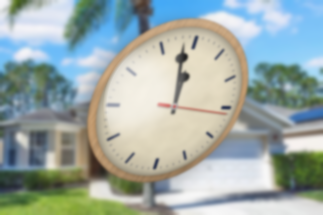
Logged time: 11,58,16
